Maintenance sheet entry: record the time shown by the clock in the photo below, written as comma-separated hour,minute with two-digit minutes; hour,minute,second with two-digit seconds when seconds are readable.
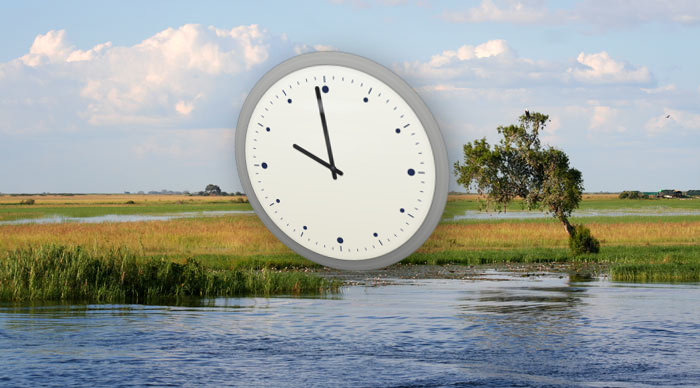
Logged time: 9,59
